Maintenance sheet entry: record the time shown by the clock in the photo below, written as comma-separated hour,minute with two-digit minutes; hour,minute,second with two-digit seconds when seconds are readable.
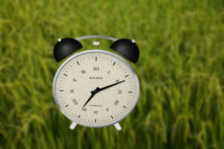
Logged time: 7,11
